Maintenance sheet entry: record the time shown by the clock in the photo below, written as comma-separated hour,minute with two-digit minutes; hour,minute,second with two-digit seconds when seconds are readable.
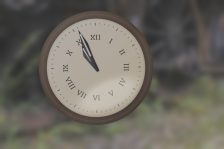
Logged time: 10,56
